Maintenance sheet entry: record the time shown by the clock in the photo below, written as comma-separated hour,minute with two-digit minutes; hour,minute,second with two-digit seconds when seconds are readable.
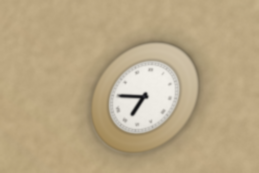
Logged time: 6,45
